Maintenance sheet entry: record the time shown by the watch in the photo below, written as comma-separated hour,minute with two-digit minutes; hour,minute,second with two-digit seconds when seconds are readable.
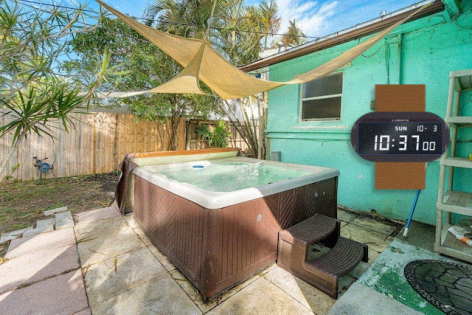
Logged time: 10,37,00
